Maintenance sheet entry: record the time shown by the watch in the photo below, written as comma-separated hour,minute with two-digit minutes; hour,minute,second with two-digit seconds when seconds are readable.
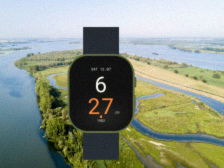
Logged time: 6,27
